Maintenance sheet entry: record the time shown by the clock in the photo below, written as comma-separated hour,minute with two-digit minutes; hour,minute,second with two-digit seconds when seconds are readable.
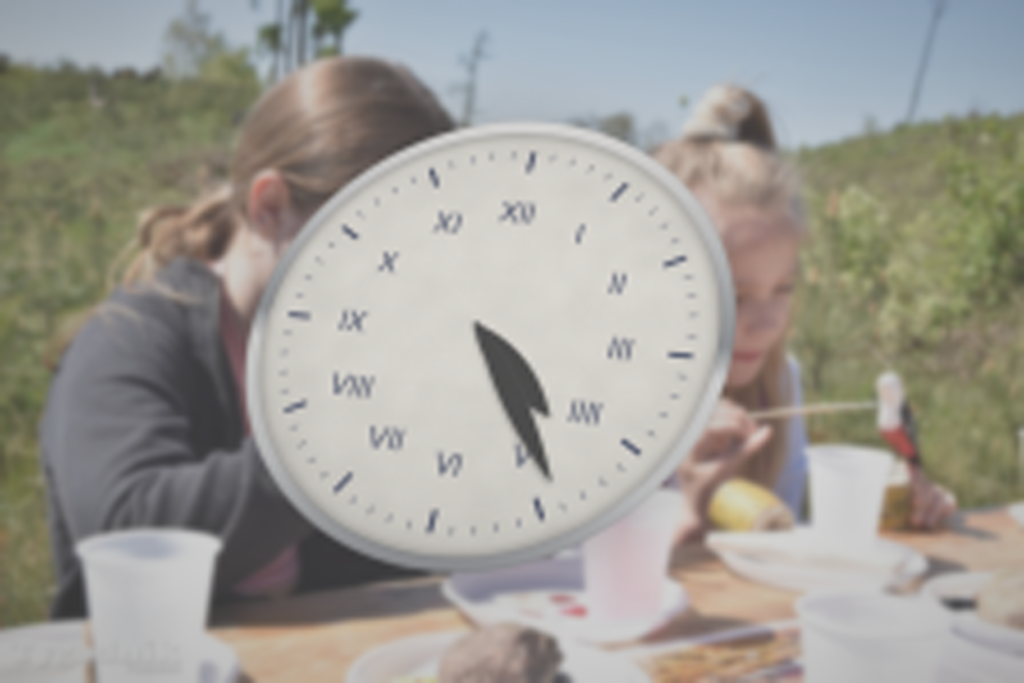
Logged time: 4,24
